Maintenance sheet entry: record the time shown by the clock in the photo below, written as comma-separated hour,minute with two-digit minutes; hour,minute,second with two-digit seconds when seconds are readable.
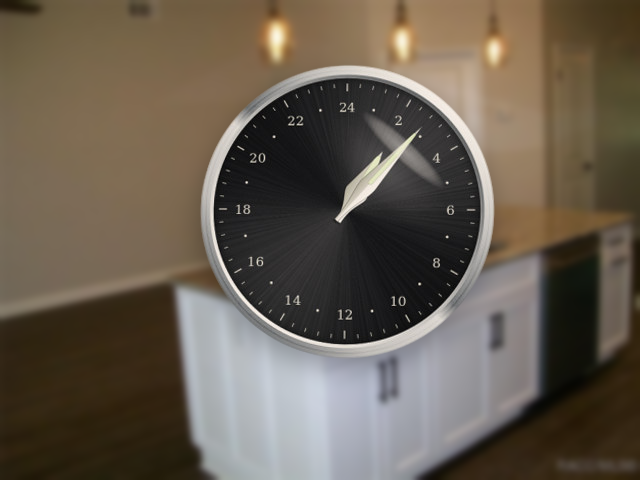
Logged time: 2,07
